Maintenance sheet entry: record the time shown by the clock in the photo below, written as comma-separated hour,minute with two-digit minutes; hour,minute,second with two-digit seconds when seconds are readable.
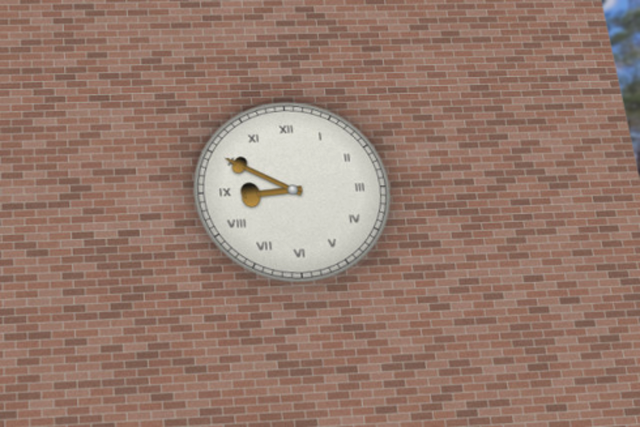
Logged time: 8,50
